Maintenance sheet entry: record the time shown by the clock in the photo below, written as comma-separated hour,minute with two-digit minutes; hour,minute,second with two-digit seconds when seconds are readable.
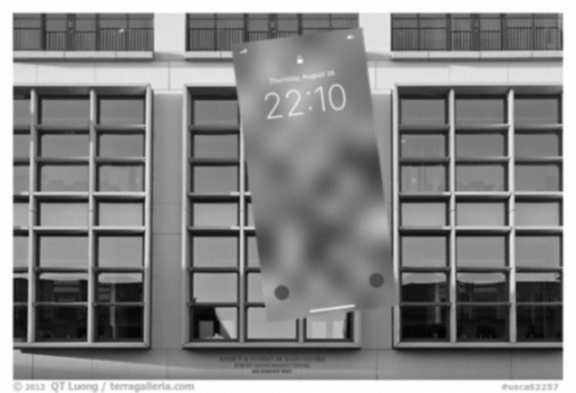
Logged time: 22,10
